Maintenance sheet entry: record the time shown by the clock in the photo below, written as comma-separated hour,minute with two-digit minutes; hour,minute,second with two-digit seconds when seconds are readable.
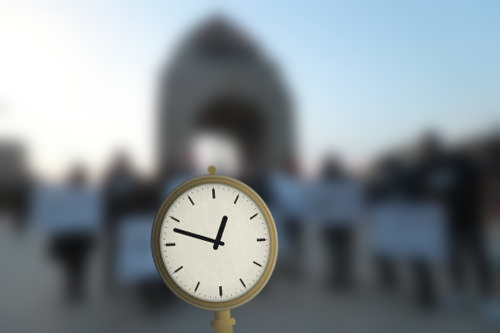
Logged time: 12,48
